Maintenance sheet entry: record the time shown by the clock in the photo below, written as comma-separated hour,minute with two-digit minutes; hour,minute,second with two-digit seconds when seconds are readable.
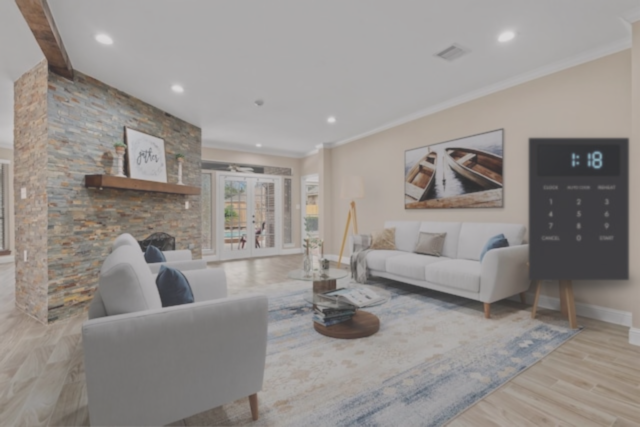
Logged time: 1,18
